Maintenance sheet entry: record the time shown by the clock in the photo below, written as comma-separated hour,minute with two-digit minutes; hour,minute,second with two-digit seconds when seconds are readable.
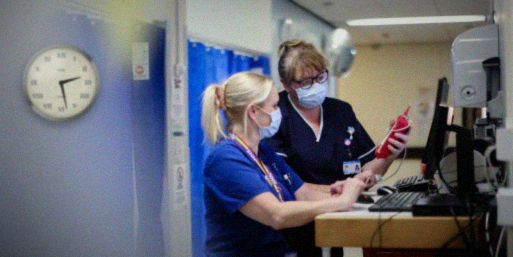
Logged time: 2,28
